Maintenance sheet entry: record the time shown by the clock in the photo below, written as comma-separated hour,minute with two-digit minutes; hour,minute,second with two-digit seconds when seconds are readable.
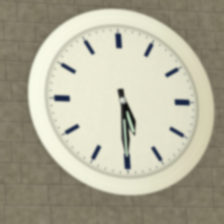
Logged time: 5,30
